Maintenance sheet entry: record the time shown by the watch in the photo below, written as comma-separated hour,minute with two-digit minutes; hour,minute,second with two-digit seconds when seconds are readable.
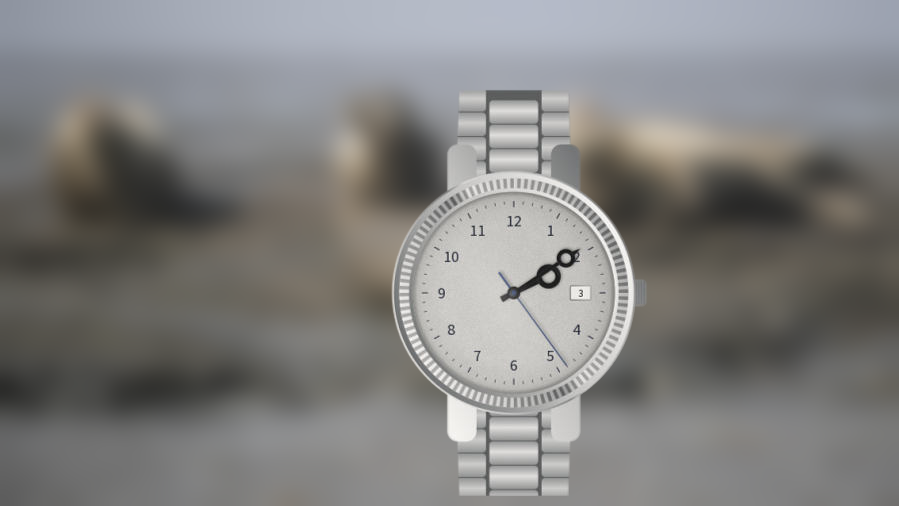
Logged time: 2,09,24
